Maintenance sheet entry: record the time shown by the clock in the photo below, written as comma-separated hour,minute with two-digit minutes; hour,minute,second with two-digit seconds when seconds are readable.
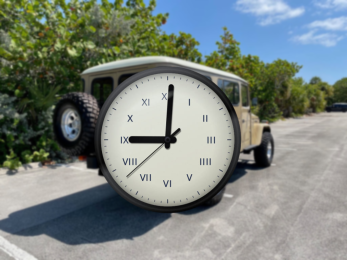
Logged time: 9,00,38
